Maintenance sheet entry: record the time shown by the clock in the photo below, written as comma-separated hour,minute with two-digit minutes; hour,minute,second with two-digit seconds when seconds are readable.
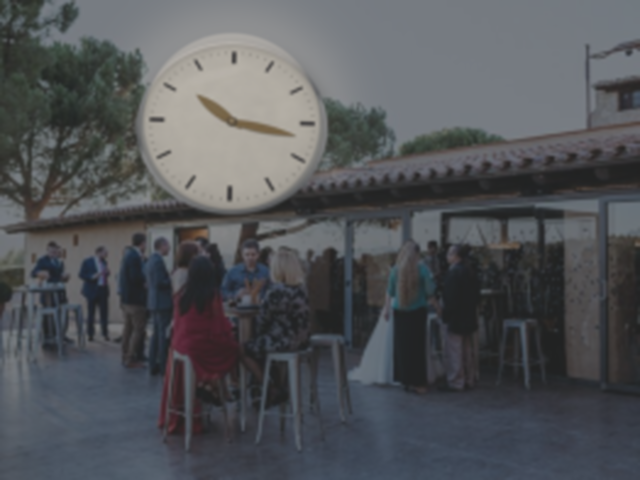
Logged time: 10,17
